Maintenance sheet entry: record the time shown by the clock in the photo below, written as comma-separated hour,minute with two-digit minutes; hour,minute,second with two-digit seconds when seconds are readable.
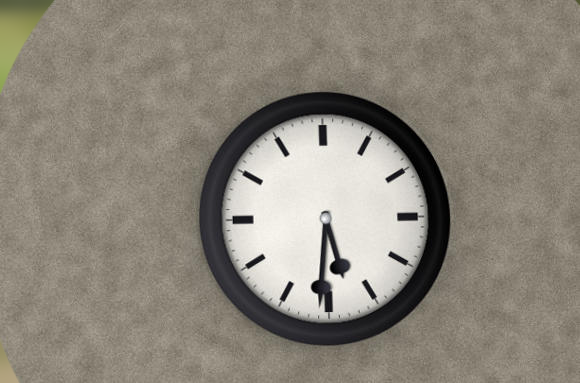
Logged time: 5,31
